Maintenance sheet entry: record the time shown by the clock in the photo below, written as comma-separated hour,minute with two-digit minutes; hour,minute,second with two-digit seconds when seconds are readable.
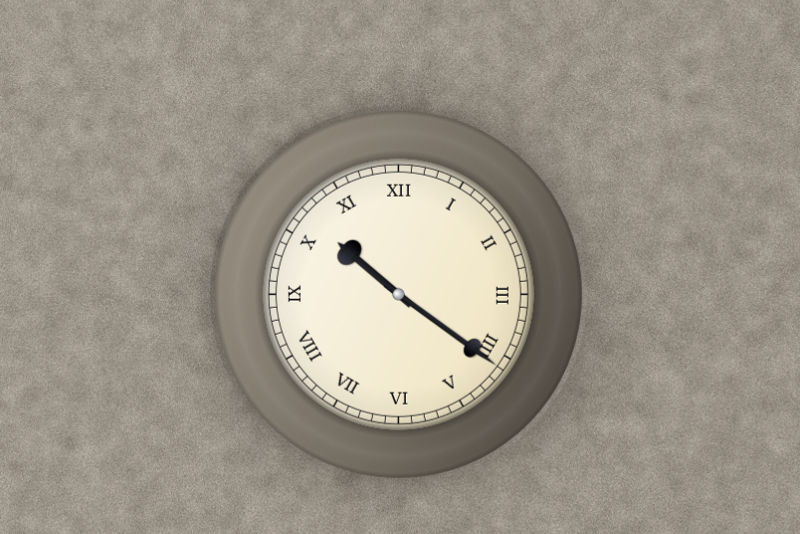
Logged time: 10,21
